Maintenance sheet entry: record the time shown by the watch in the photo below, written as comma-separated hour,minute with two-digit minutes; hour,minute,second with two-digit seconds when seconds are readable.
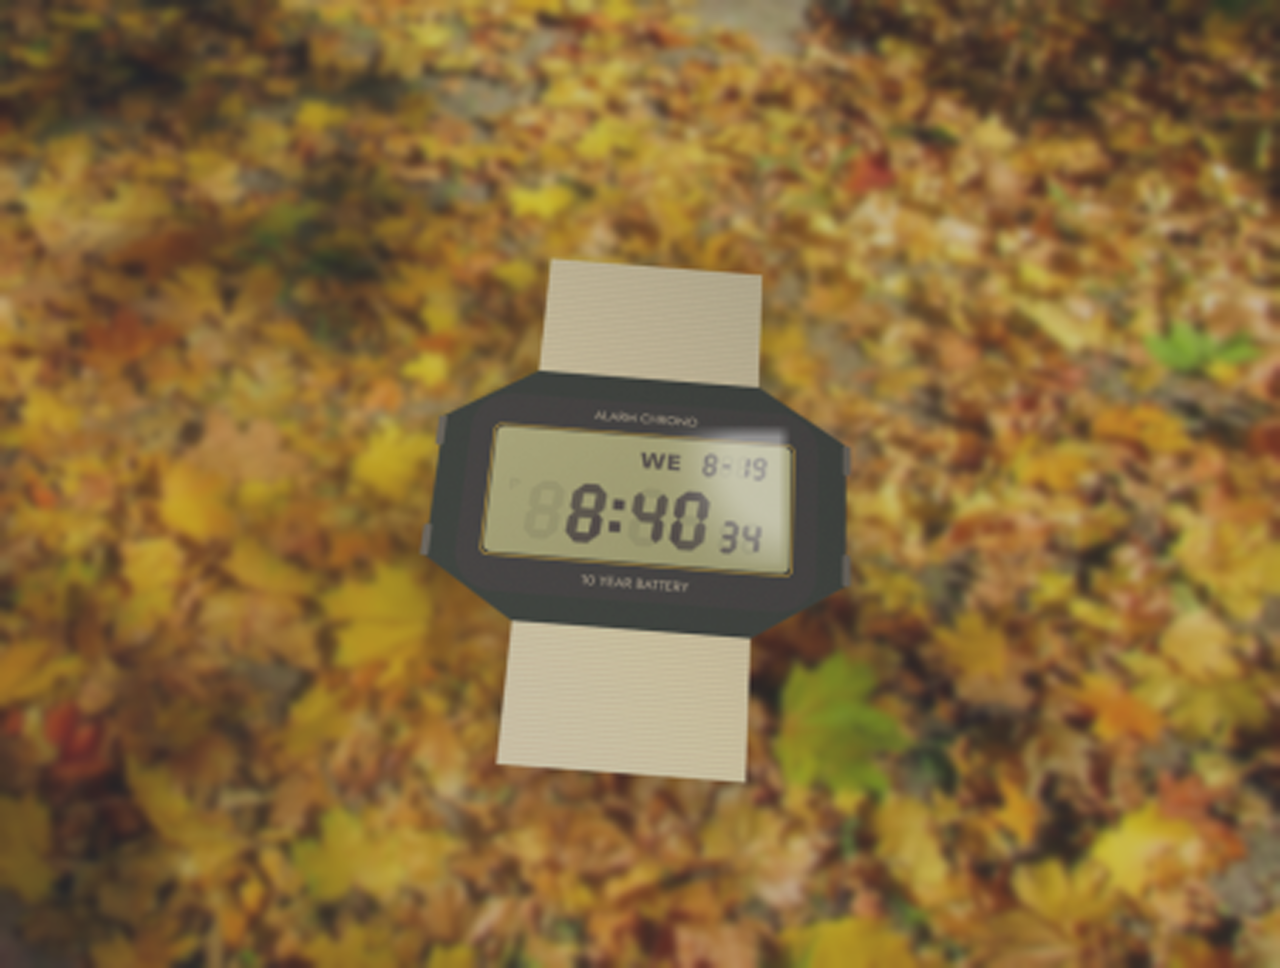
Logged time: 8,40,34
